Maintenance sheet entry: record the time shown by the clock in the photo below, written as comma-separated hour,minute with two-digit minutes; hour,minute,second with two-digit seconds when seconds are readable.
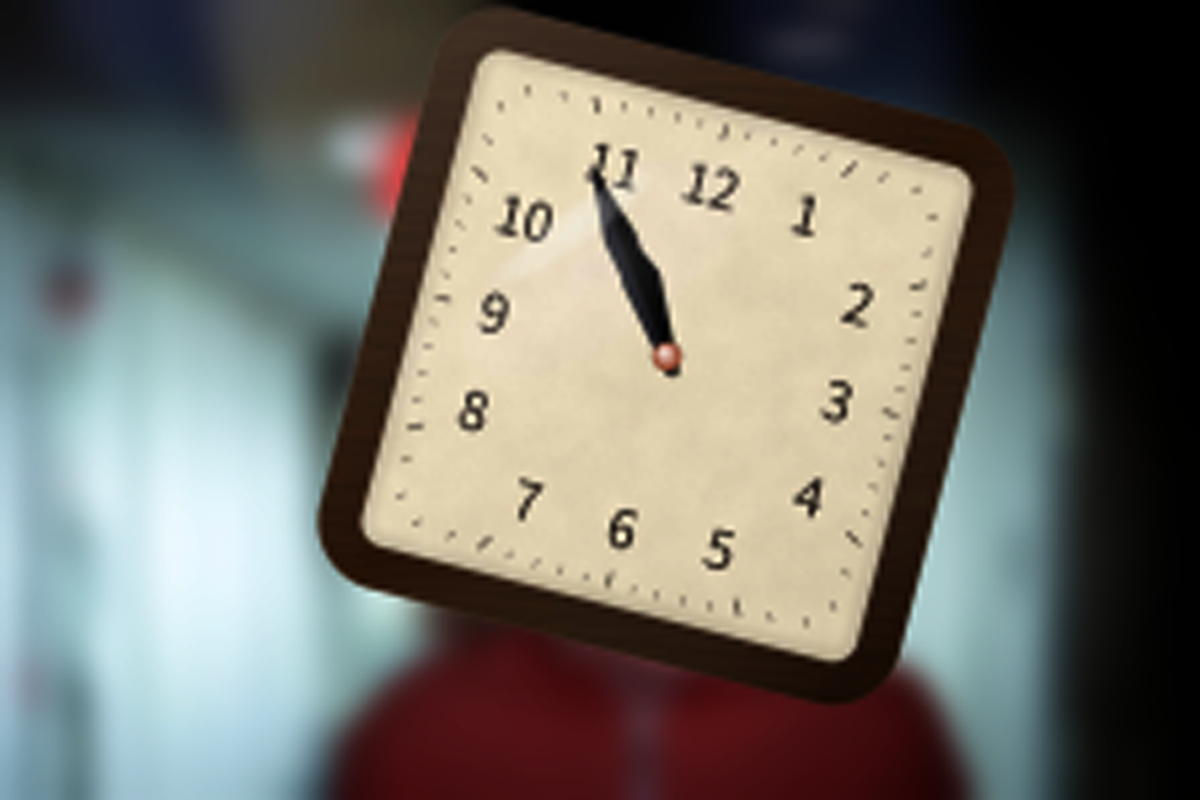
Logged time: 10,54
